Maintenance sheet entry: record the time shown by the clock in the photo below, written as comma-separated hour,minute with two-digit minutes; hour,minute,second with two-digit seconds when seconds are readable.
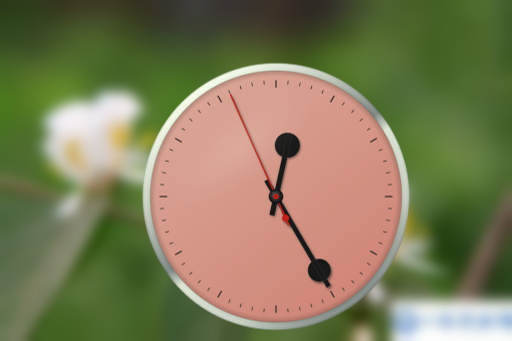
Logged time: 12,24,56
